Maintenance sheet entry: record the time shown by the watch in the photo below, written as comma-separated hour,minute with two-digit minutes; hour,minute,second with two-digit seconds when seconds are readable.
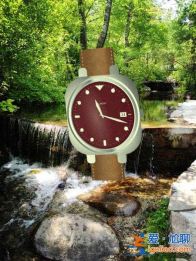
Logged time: 11,18
